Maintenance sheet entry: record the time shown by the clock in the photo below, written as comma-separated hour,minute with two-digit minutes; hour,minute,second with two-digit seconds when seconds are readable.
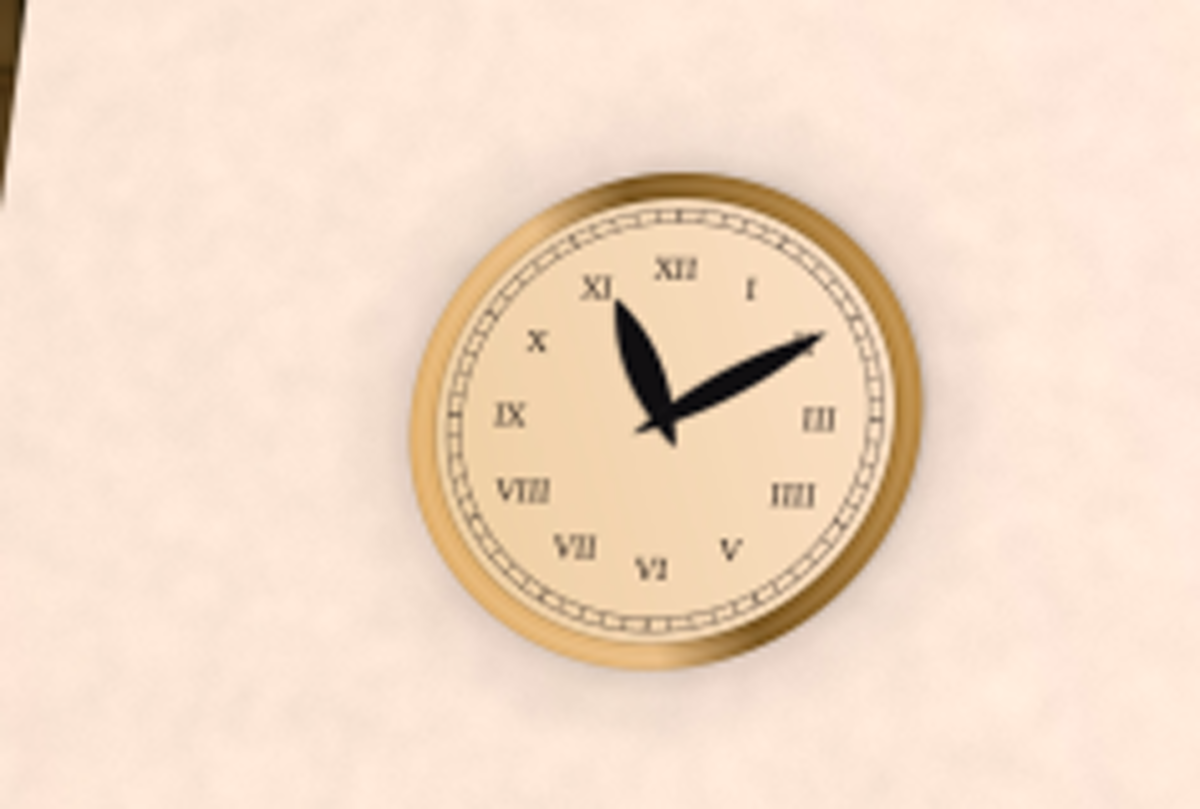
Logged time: 11,10
